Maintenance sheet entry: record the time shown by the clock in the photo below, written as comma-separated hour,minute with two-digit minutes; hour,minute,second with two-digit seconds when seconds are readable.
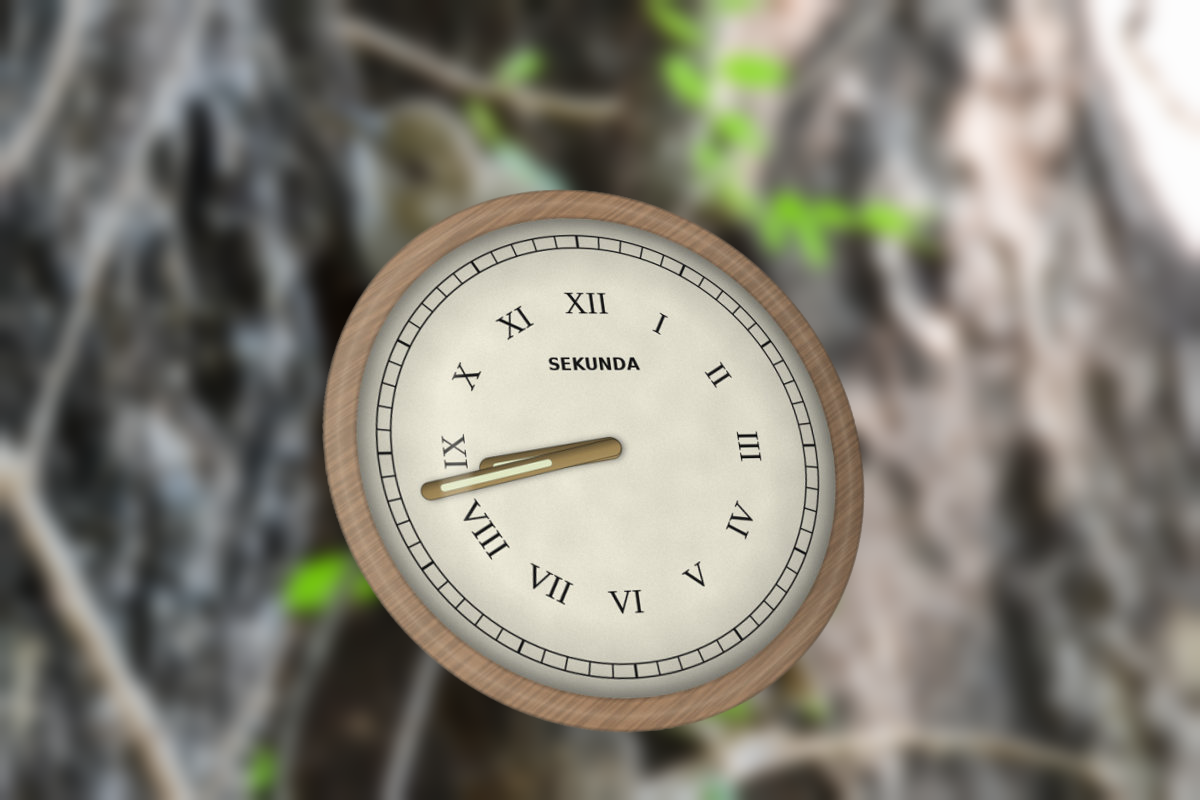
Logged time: 8,43
